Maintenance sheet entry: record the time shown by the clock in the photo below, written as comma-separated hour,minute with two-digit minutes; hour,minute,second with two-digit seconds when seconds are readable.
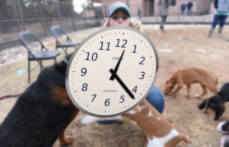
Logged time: 12,22
